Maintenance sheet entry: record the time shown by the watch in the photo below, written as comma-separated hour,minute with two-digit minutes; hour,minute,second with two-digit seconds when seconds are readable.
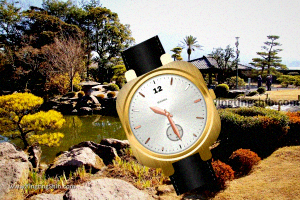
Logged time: 10,29
